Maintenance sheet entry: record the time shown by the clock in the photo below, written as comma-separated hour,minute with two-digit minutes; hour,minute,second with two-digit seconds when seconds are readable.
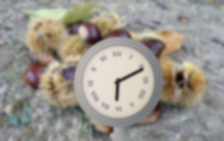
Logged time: 6,11
